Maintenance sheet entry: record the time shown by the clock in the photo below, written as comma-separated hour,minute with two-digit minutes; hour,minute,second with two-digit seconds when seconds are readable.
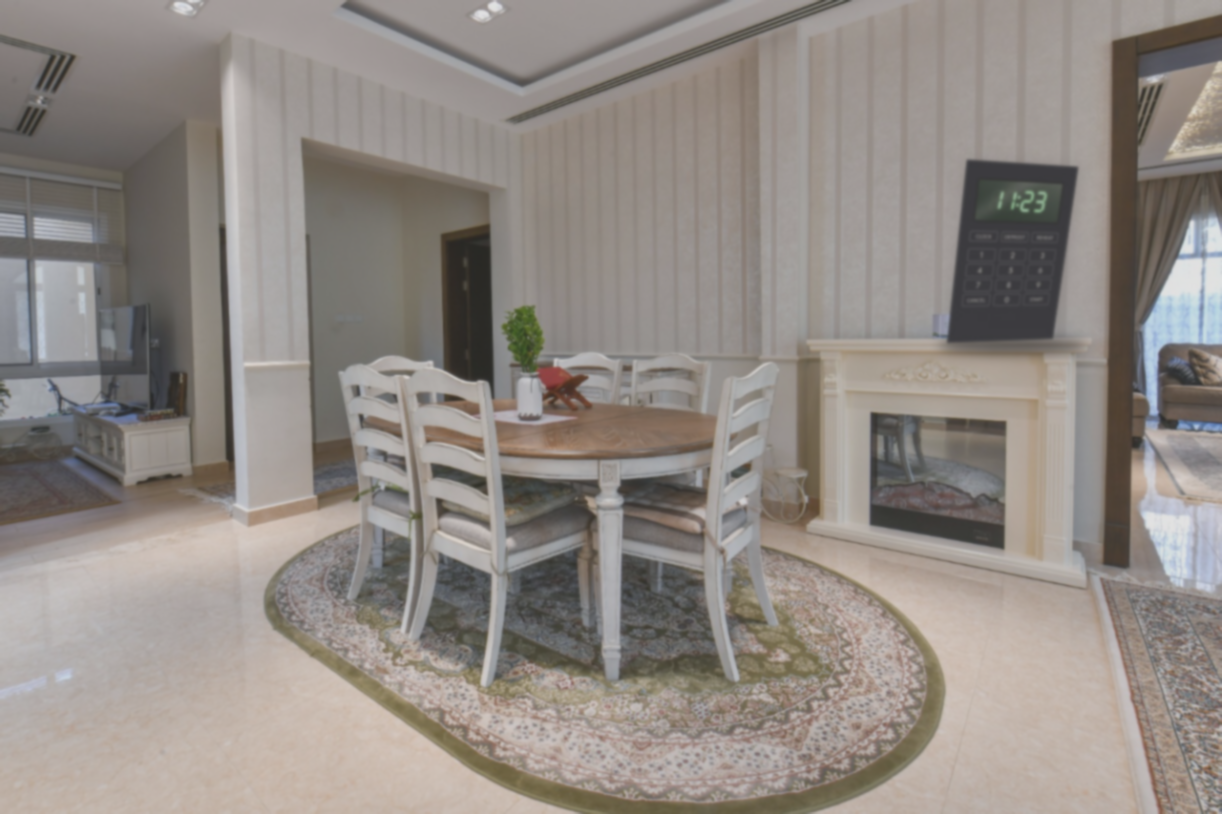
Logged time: 11,23
